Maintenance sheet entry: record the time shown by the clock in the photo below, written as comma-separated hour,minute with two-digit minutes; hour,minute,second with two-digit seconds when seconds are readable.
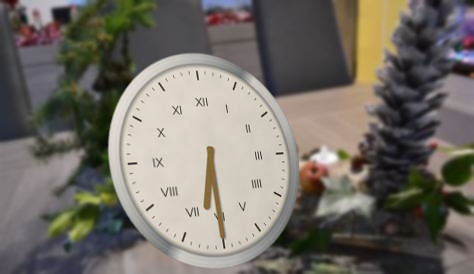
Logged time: 6,30
